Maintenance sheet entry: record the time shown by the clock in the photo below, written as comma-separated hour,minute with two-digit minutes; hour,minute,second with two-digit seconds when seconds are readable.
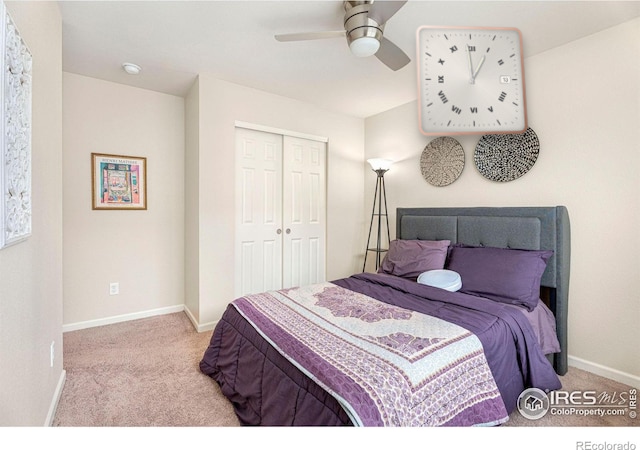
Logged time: 12,59
